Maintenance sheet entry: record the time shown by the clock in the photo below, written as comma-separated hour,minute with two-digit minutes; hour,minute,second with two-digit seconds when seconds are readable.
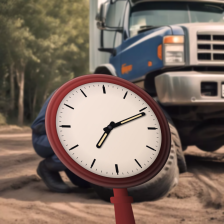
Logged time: 7,11
